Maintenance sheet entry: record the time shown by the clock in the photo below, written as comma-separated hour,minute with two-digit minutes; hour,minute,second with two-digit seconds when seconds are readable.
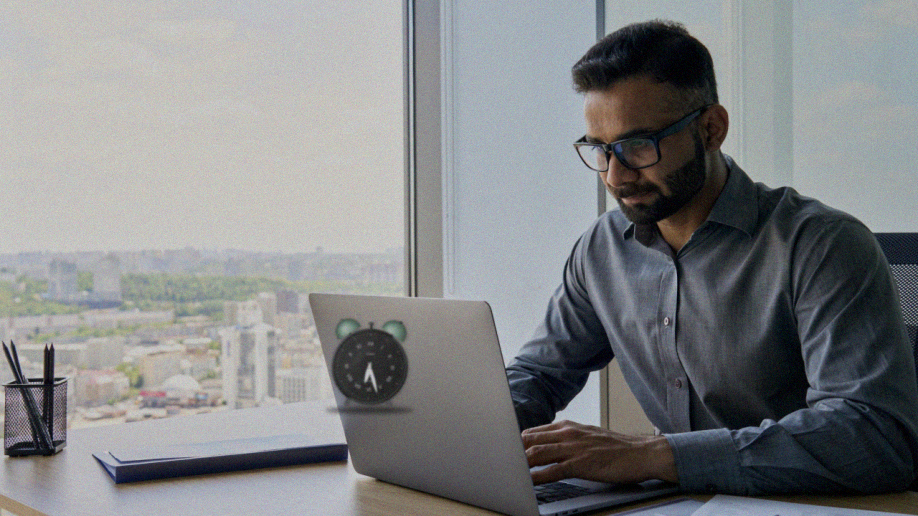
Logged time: 6,27
